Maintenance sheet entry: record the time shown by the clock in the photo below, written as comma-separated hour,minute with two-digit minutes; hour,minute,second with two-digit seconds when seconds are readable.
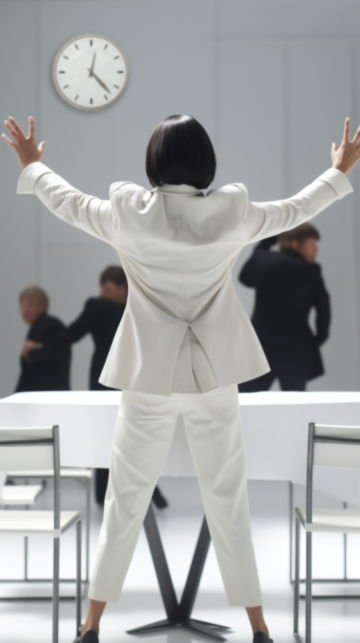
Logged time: 12,23
